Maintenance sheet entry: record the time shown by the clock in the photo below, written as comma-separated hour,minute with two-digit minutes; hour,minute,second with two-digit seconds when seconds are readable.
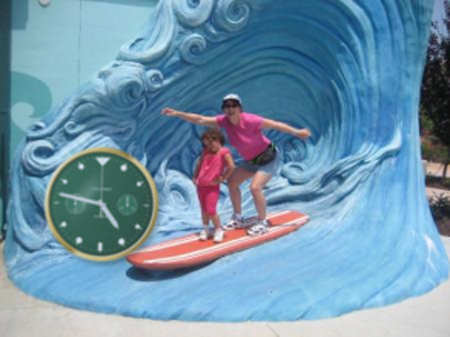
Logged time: 4,47
